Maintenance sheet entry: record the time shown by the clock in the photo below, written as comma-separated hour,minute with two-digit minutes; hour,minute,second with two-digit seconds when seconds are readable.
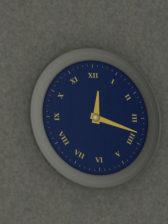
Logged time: 12,18
